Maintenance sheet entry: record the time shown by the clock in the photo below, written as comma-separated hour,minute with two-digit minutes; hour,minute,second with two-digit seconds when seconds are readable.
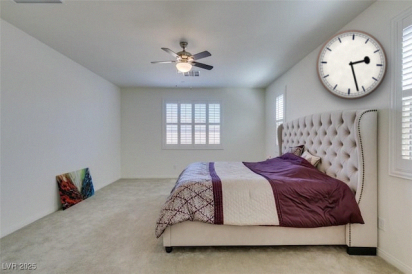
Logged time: 2,27
